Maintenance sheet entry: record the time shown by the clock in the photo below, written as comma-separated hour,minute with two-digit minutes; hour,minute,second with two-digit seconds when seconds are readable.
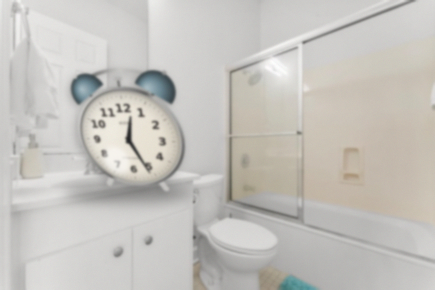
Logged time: 12,26
